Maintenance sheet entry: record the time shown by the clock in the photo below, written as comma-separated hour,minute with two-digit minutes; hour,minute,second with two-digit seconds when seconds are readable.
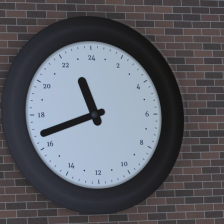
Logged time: 22,42
